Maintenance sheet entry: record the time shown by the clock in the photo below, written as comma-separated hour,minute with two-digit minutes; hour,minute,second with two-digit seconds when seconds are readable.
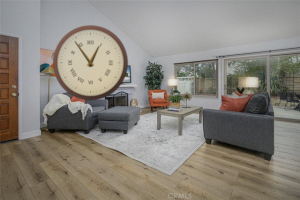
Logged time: 12,54
